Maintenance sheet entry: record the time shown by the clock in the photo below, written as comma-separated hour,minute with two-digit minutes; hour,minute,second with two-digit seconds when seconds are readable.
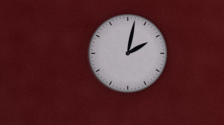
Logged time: 2,02
